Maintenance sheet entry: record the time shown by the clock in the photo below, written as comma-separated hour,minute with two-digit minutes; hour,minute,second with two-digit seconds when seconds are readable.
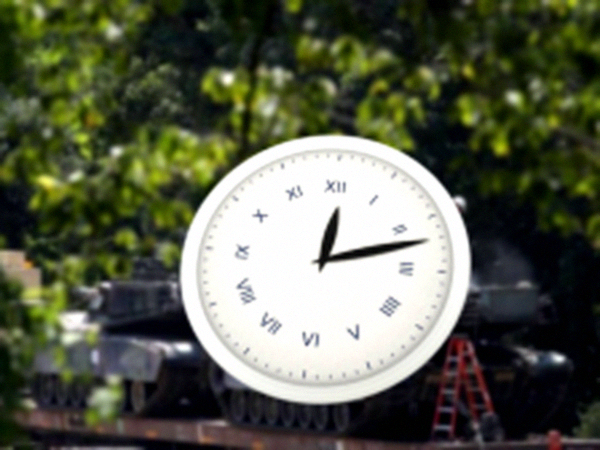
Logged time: 12,12
